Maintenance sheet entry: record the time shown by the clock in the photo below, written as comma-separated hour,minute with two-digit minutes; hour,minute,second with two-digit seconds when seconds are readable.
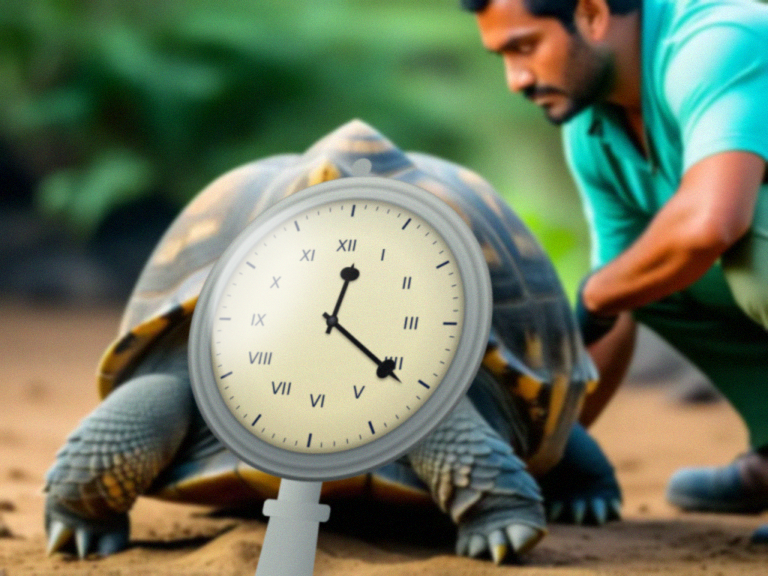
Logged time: 12,21
